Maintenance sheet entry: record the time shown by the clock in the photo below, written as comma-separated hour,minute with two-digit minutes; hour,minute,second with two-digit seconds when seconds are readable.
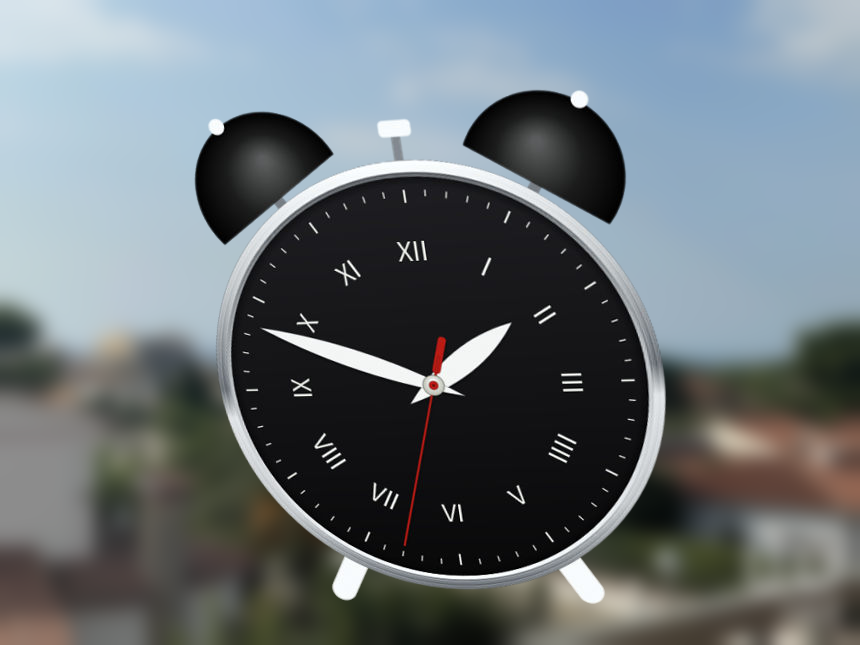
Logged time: 1,48,33
